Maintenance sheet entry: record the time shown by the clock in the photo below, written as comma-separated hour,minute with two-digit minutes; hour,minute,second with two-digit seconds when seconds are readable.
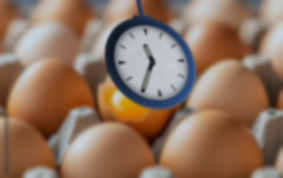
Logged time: 11,35
